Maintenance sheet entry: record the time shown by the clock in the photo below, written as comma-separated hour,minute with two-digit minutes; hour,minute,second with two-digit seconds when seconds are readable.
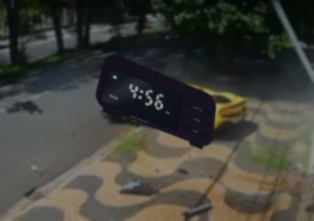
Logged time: 4,56
